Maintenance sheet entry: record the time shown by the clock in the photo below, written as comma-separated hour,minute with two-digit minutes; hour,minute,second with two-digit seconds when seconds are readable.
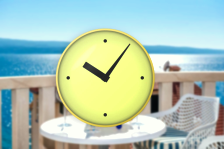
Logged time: 10,06
